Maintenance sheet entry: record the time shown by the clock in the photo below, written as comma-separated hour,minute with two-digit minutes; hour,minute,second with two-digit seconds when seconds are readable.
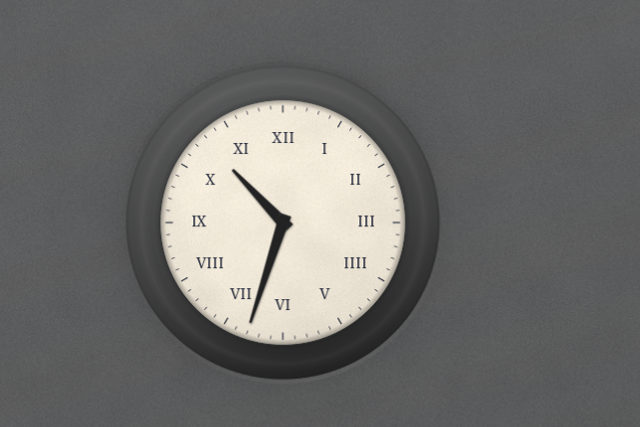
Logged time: 10,33
